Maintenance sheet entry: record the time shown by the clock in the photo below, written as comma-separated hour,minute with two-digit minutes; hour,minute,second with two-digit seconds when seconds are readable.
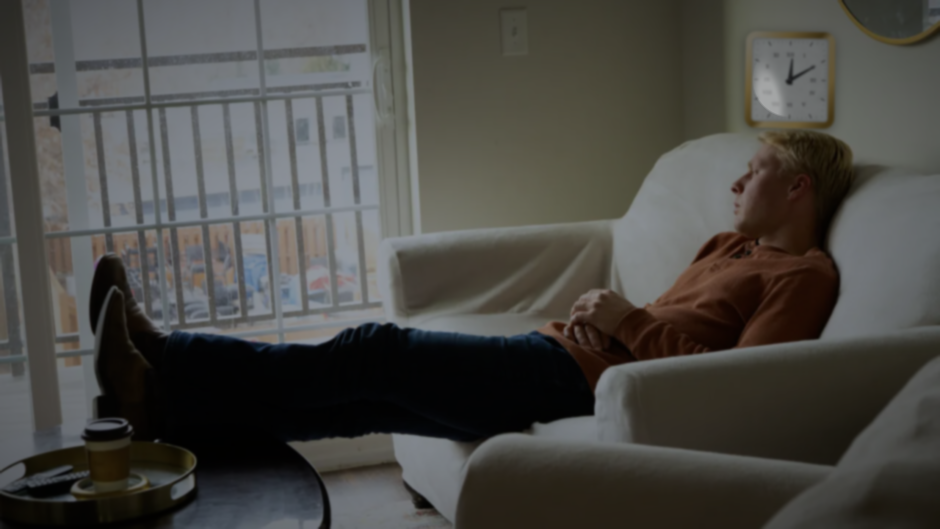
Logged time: 12,10
